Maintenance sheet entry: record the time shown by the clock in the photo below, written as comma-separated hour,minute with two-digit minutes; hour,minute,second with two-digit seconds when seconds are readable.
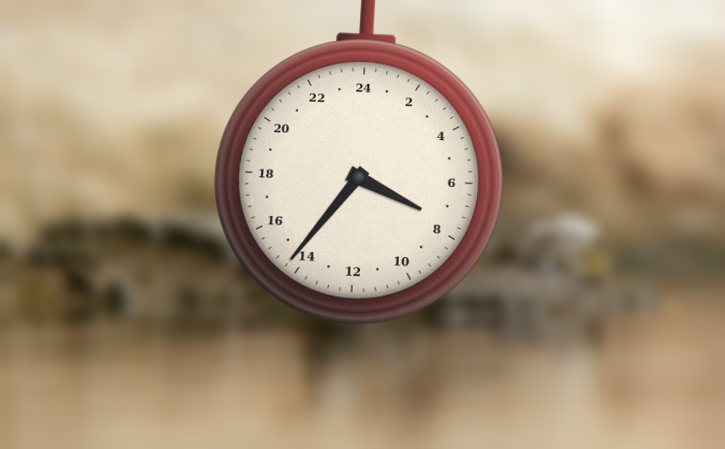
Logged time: 7,36
